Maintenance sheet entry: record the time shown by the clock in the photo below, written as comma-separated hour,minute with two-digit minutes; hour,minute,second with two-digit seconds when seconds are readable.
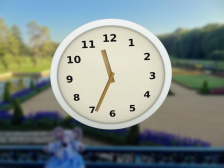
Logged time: 11,34
